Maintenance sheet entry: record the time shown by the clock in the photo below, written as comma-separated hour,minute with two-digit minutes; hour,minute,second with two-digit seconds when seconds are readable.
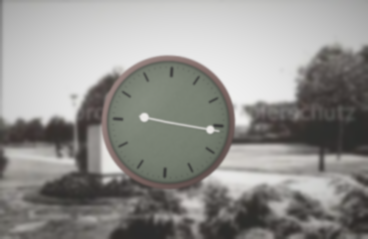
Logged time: 9,16
